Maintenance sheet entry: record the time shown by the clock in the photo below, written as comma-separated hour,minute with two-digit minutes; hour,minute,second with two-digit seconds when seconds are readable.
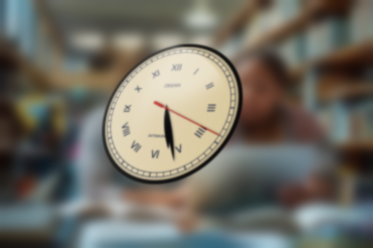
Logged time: 5,26,19
